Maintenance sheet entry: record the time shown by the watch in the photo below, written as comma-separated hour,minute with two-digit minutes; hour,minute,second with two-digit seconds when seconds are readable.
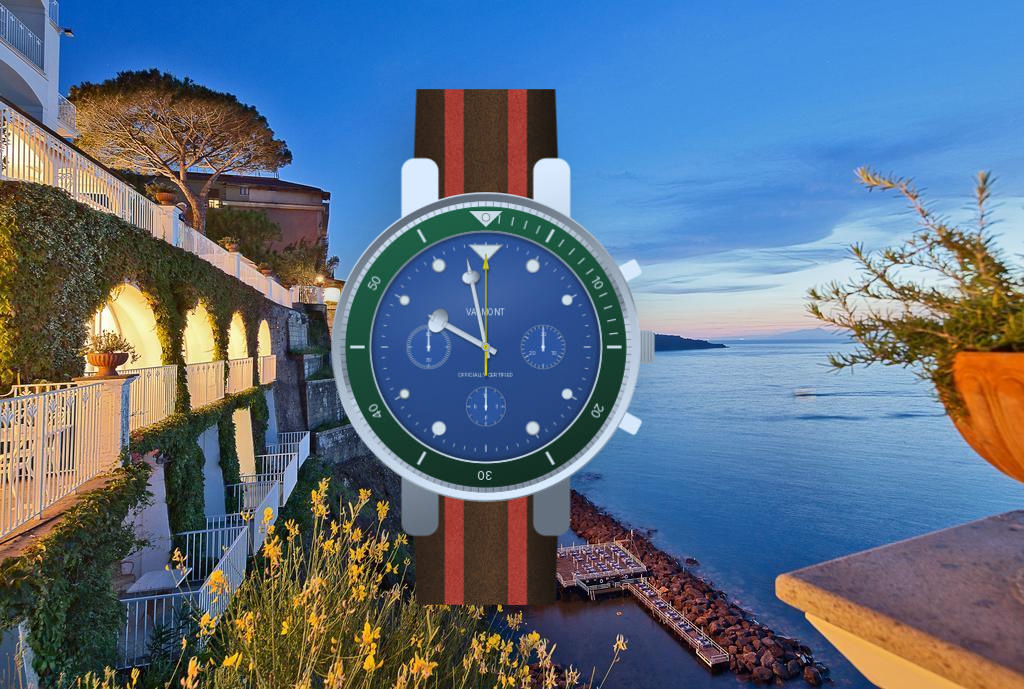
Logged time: 9,58
